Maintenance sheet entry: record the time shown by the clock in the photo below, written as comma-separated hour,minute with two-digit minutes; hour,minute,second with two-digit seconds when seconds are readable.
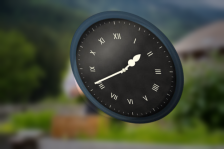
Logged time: 1,41
